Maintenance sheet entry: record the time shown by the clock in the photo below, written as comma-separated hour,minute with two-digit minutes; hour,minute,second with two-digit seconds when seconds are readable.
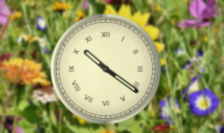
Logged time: 10,21
